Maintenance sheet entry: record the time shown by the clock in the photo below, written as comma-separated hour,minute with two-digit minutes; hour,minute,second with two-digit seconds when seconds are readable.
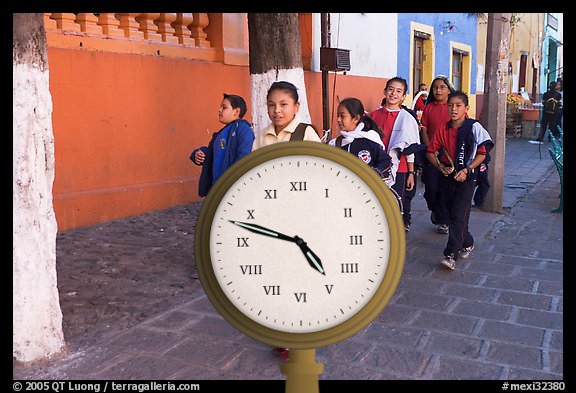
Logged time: 4,48
